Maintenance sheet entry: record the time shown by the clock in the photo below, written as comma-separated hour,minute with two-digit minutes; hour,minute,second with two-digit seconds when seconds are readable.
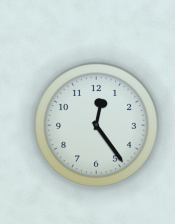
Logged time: 12,24
